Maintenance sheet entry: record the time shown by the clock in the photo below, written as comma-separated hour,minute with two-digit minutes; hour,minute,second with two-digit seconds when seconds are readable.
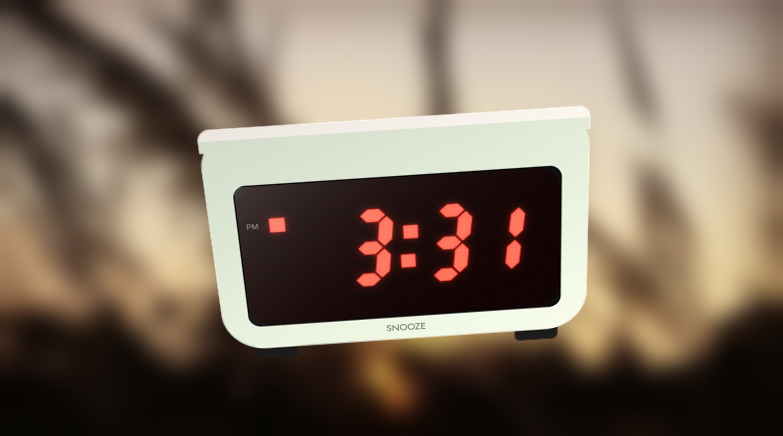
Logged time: 3,31
